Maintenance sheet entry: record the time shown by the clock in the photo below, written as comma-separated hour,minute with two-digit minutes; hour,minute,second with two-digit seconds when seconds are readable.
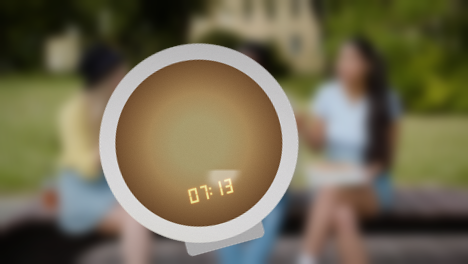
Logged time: 7,13
